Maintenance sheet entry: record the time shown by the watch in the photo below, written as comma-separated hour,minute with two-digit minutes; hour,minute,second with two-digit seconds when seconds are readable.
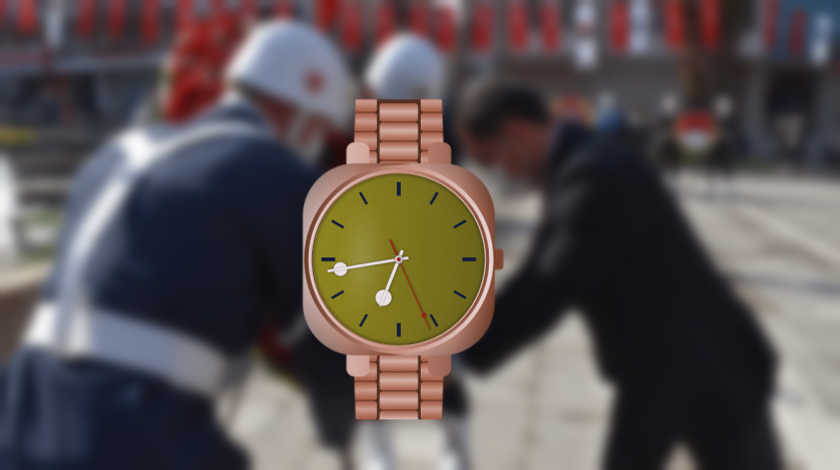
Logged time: 6,43,26
